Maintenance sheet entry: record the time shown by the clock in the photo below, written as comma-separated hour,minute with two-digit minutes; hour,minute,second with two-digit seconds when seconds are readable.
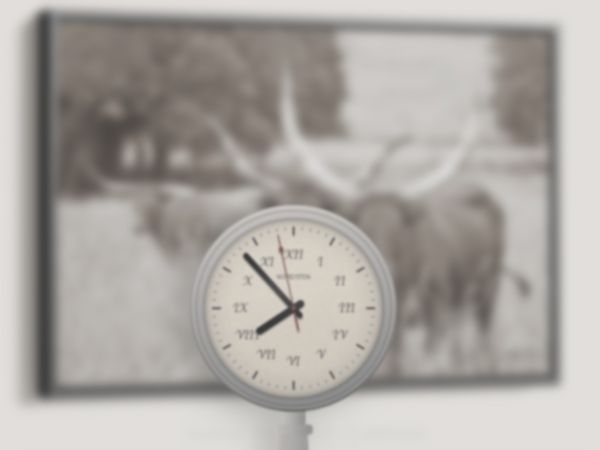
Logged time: 7,52,58
